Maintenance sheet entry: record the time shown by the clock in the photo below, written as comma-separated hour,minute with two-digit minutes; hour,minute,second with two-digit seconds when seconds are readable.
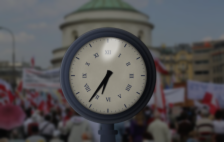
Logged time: 6,36
